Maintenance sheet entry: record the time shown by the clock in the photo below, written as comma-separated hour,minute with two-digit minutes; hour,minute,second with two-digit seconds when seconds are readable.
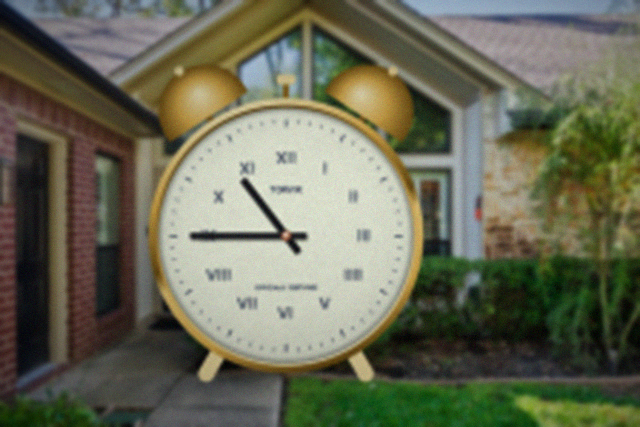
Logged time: 10,45
